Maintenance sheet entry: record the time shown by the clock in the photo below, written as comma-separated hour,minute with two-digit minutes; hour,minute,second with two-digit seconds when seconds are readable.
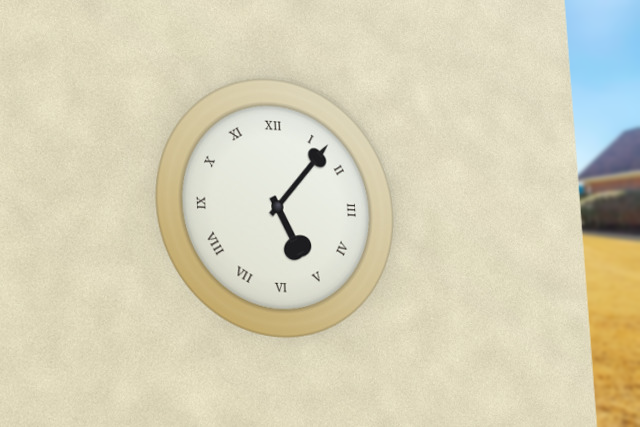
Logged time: 5,07
